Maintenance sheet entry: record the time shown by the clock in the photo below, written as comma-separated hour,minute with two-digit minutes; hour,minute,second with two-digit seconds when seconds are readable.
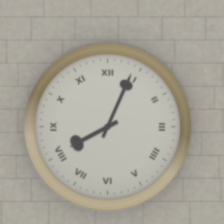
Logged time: 8,04
